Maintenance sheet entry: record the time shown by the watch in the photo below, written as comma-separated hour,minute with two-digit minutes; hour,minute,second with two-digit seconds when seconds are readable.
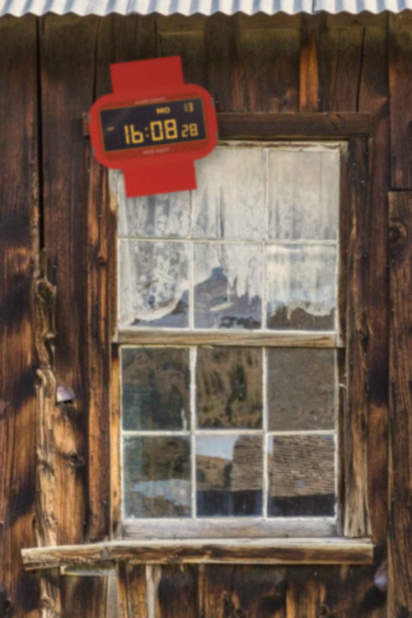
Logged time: 16,08,28
